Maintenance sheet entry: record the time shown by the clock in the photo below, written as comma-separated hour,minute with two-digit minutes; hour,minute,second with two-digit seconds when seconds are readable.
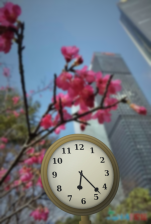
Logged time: 6,23
